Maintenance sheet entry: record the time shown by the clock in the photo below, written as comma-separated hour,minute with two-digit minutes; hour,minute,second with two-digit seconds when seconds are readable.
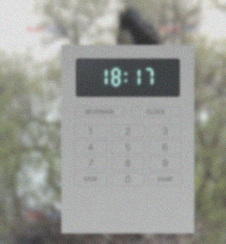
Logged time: 18,17
